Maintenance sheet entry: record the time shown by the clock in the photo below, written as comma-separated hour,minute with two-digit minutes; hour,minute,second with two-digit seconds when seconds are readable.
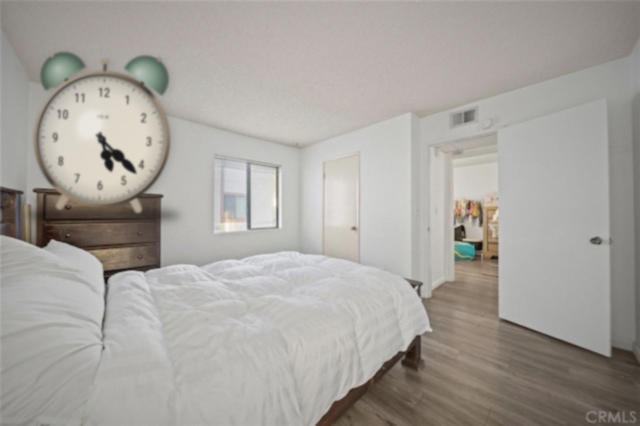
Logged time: 5,22
